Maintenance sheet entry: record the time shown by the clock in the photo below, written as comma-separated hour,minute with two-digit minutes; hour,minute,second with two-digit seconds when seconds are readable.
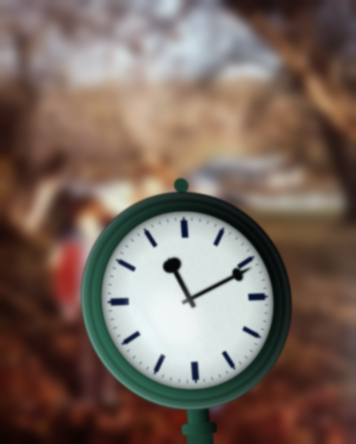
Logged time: 11,11
